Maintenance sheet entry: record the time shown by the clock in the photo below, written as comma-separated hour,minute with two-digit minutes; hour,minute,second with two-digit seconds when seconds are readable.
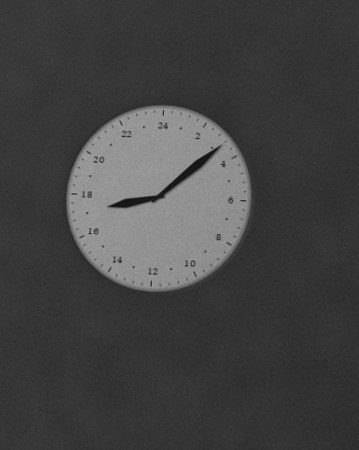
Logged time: 17,08
